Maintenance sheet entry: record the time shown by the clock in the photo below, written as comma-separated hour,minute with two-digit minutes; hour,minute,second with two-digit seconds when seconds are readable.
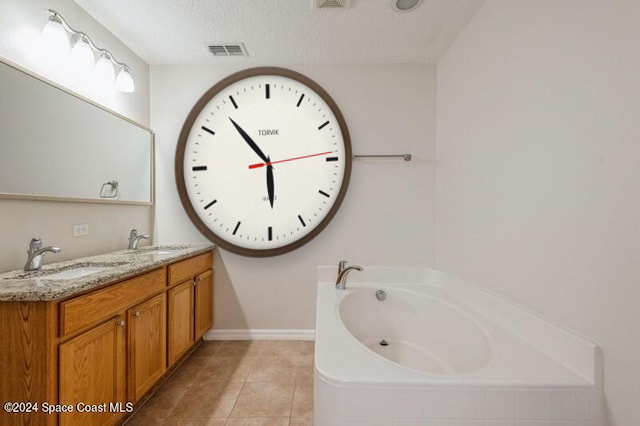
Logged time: 5,53,14
